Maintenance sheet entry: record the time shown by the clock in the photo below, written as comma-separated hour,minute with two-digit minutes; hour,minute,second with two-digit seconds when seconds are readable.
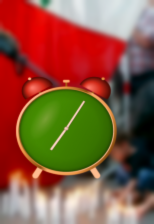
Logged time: 7,05
